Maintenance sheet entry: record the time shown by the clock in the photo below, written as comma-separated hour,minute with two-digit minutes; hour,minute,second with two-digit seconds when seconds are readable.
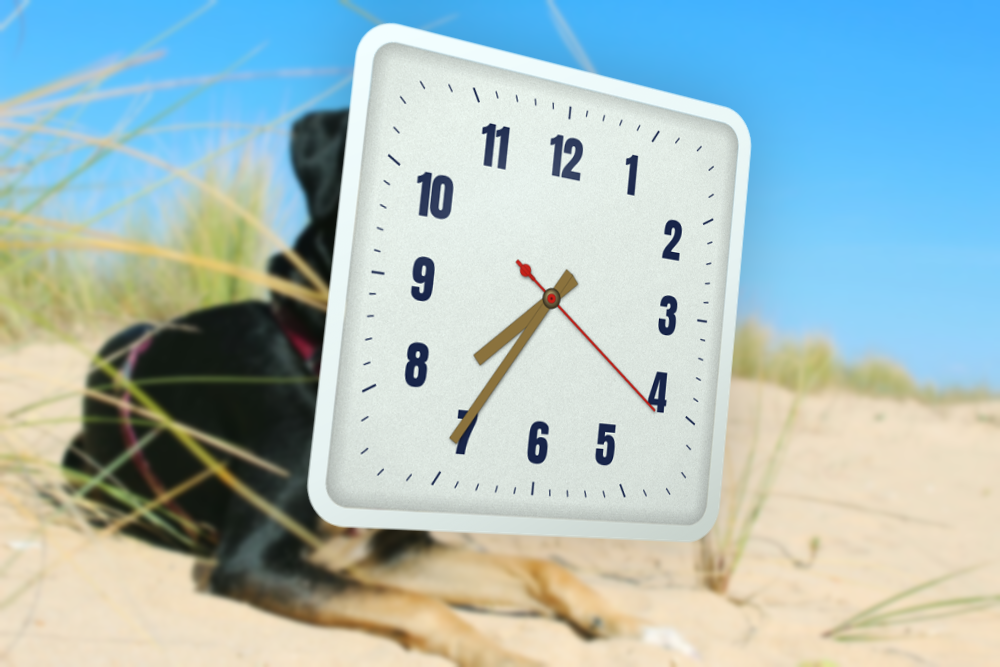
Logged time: 7,35,21
